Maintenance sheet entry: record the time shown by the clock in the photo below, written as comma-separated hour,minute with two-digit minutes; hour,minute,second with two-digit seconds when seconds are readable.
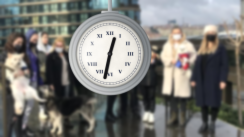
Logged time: 12,32
